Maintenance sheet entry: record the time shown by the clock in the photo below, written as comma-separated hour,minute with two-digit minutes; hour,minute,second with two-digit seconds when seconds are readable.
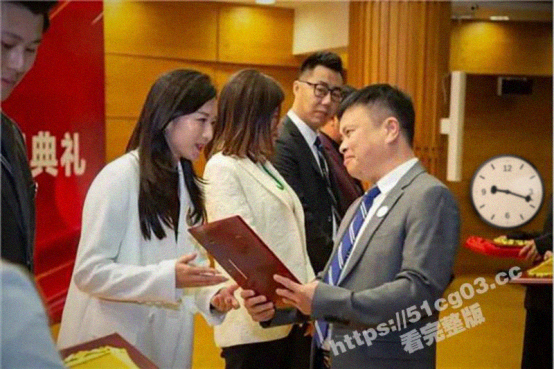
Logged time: 9,18
